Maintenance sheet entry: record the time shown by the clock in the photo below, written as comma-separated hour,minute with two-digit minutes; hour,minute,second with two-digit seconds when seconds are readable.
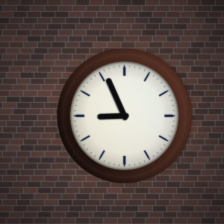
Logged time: 8,56
